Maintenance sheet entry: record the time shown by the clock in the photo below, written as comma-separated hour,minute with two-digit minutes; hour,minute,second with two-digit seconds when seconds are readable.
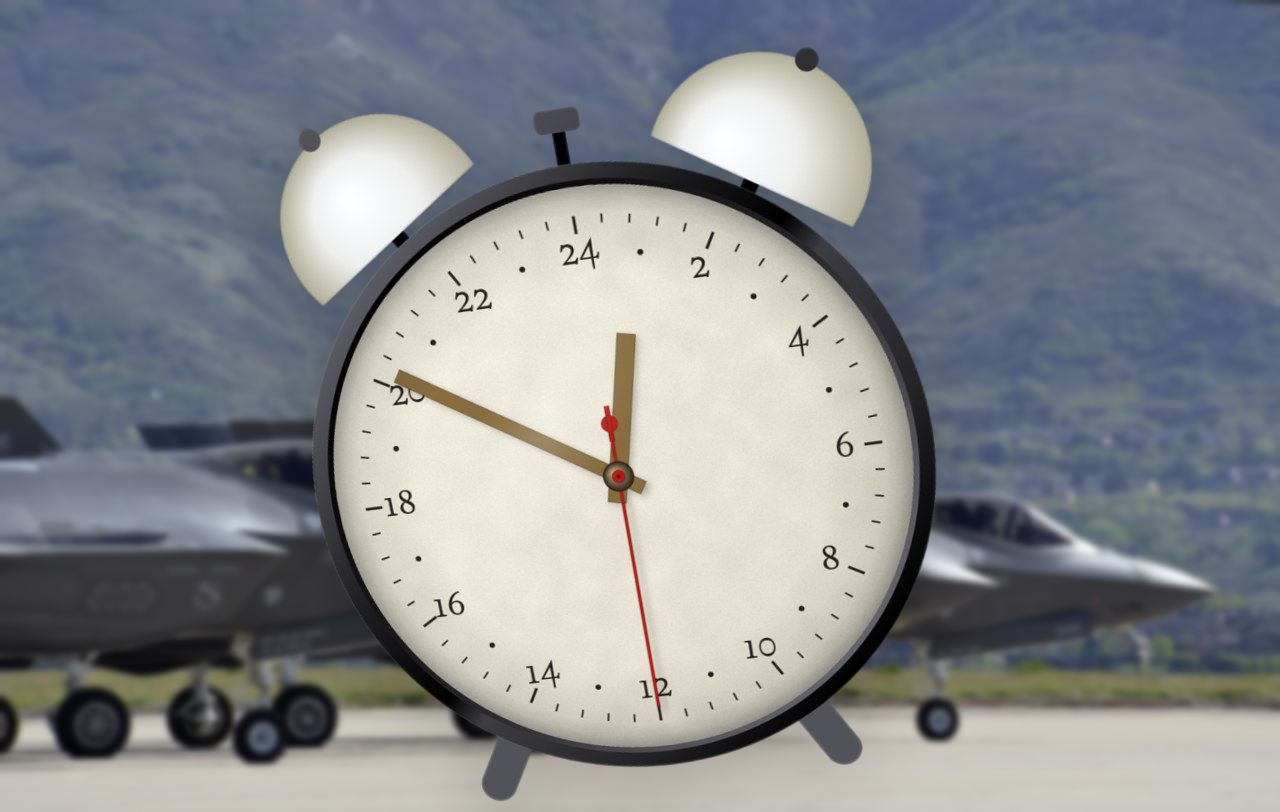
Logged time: 0,50,30
